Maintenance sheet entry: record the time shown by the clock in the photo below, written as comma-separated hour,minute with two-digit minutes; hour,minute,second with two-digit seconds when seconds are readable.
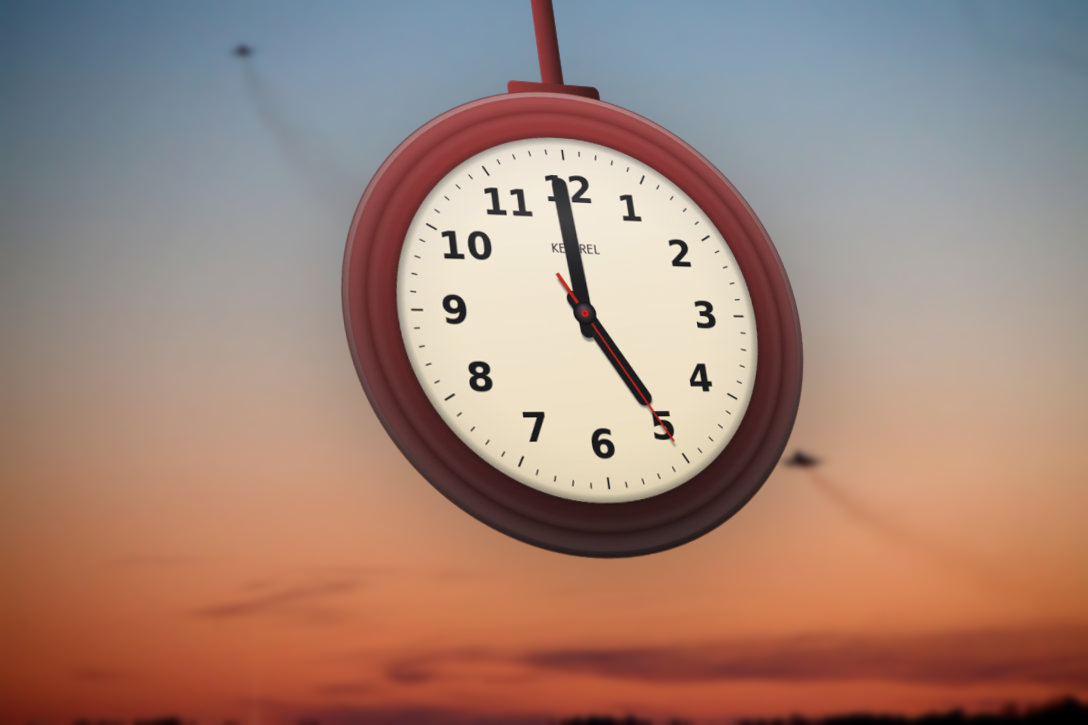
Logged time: 4,59,25
